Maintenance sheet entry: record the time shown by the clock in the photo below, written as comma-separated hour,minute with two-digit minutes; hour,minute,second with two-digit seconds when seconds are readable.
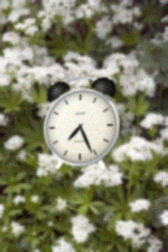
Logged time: 7,26
